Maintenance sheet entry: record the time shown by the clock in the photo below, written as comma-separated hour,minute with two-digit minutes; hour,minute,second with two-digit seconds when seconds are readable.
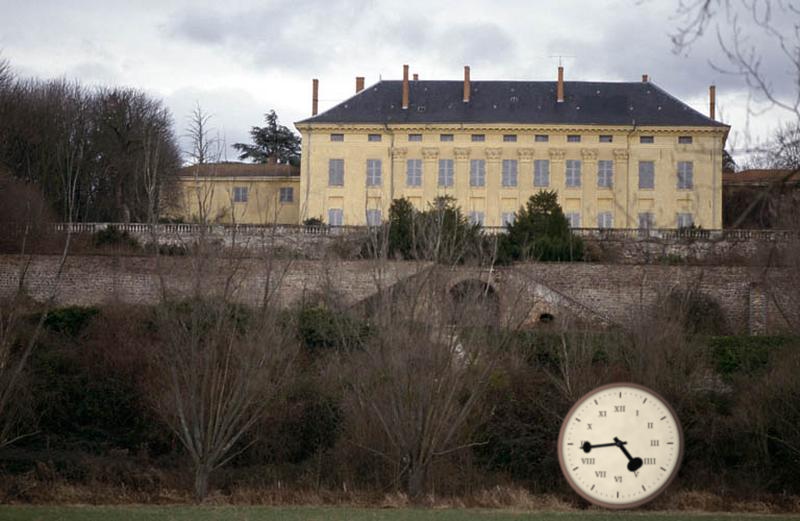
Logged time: 4,44
